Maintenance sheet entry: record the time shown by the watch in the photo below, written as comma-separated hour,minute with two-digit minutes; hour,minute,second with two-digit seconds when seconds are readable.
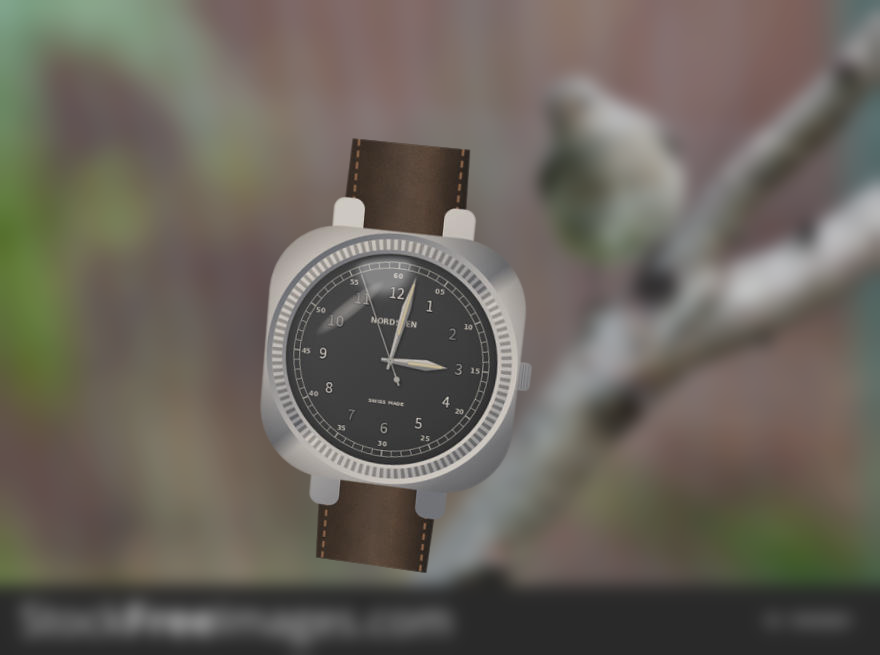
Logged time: 3,01,56
